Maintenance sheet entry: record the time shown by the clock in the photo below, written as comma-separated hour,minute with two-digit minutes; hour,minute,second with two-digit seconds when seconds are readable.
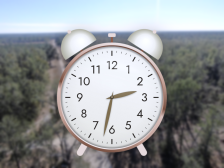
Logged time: 2,32
